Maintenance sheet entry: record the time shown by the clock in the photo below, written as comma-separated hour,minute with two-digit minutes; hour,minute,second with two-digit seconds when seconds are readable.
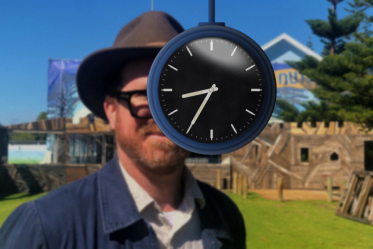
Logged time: 8,35
